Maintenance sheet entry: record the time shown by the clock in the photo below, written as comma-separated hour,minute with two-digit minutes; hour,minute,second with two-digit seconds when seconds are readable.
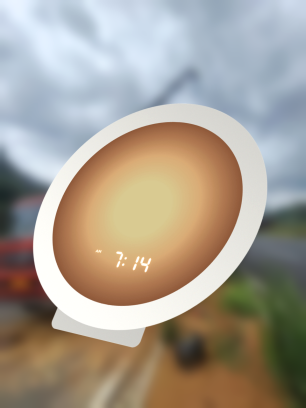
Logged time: 7,14
